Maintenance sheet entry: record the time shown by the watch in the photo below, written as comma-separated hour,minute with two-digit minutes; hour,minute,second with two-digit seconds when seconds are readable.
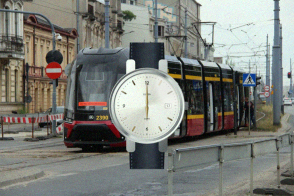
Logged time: 6,00
